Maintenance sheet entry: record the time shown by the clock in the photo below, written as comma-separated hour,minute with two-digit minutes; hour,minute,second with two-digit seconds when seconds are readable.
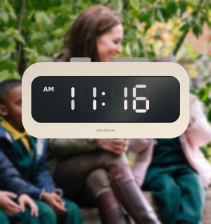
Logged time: 11,16
